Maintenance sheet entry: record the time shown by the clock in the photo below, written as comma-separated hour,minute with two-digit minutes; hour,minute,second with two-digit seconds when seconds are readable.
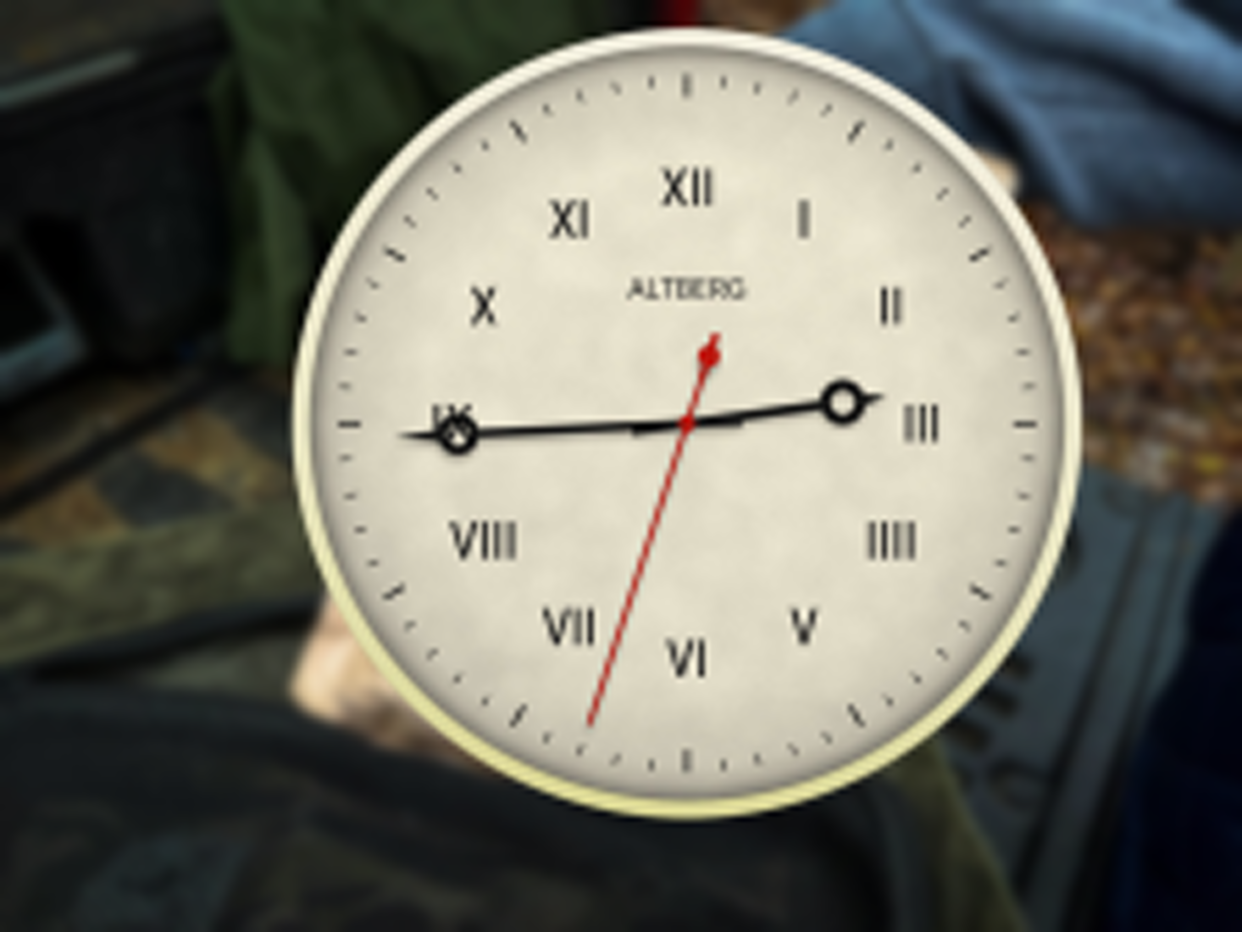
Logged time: 2,44,33
